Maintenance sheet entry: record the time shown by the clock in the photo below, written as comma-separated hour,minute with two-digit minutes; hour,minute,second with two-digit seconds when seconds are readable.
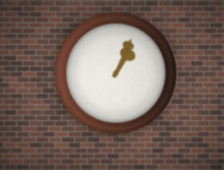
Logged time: 1,04
